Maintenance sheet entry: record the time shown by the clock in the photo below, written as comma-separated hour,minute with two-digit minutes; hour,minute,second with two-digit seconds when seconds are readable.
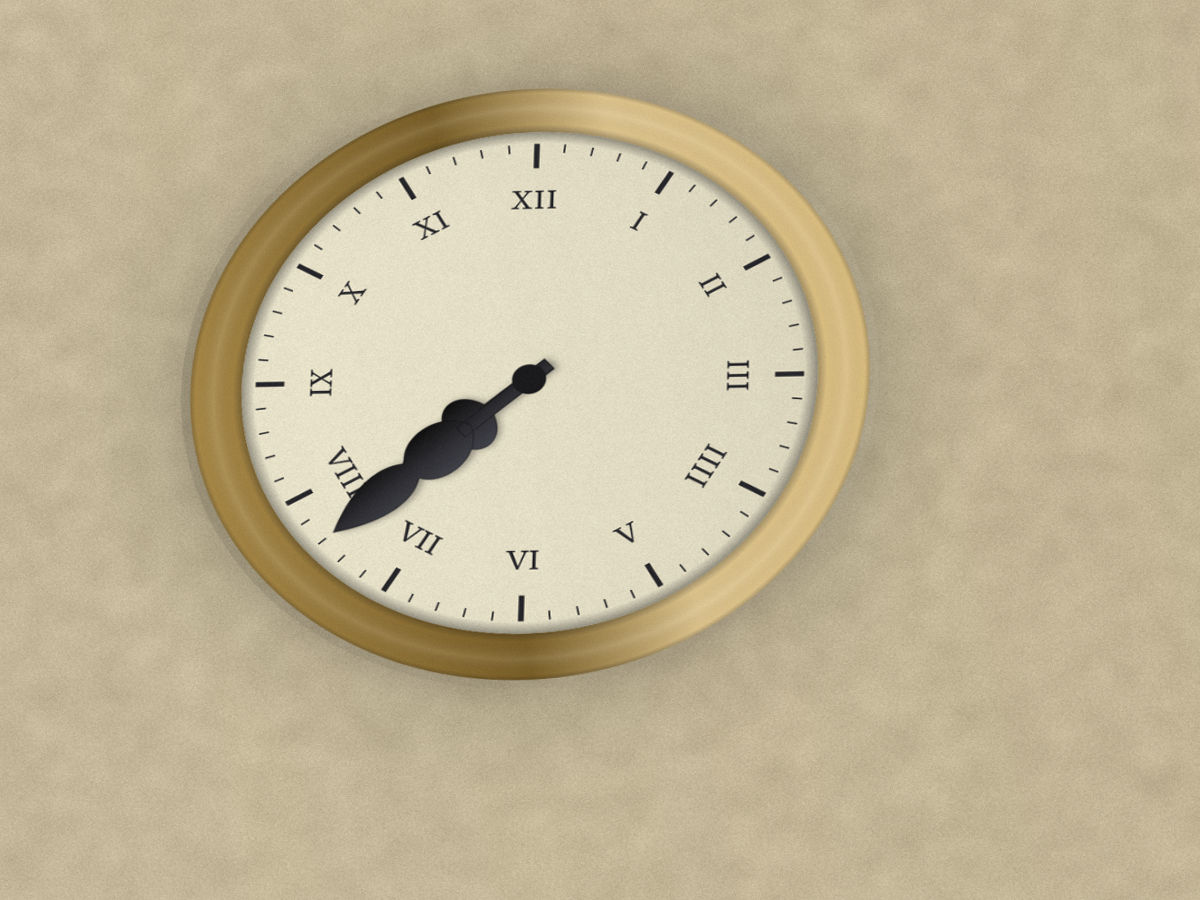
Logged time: 7,38
